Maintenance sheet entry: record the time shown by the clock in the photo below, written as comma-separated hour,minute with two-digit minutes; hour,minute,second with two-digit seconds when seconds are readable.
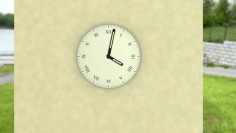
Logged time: 4,02
